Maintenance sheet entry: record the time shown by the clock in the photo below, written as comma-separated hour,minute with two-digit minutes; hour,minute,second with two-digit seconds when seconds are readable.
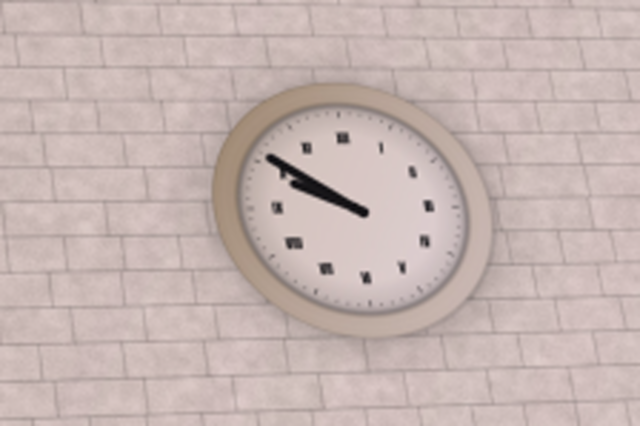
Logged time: 9,51
